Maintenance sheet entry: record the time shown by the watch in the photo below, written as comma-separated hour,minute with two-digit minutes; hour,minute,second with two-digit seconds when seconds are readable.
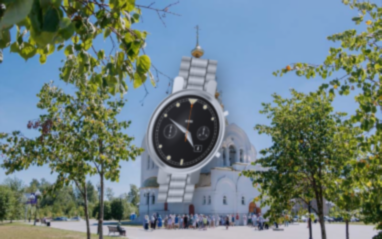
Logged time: 4,50
